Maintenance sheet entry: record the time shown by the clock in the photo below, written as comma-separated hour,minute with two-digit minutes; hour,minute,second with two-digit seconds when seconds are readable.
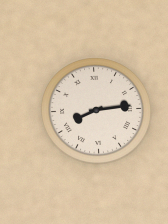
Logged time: 8,14
